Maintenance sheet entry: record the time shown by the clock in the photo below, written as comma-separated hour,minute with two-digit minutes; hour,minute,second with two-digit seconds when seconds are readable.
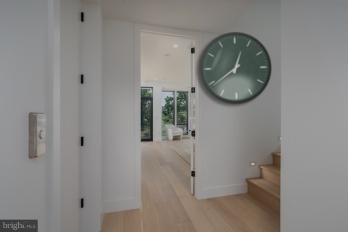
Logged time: 12,39
